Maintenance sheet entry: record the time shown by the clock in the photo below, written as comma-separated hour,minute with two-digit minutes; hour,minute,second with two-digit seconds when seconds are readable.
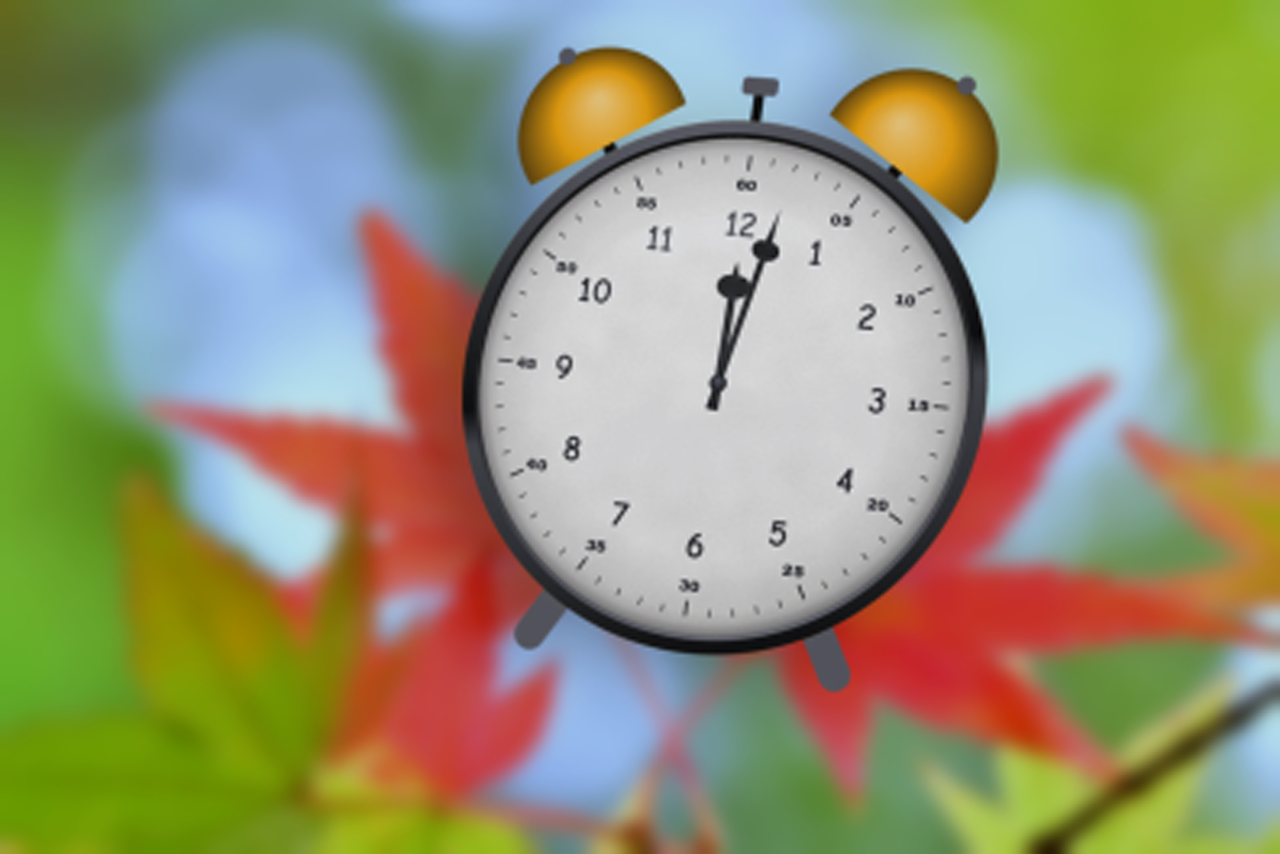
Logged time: 12,02
